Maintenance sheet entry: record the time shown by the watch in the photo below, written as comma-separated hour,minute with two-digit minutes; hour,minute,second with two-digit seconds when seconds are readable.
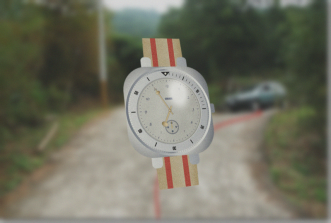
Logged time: 6,55
